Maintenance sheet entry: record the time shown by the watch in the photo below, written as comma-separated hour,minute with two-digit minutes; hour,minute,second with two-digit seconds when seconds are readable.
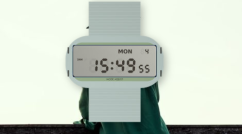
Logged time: 15,49,55
